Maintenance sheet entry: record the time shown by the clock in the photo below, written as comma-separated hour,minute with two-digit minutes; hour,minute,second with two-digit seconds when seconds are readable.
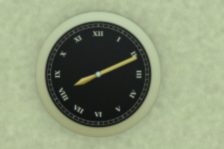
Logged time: 8,11
